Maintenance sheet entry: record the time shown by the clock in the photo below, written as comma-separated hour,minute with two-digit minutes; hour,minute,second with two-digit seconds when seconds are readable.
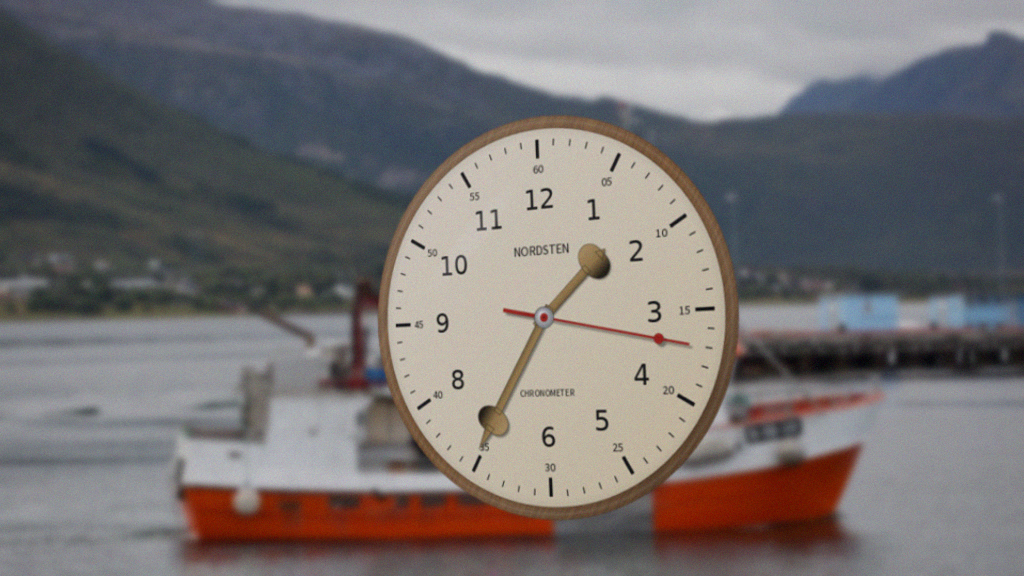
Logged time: 1,35,17
